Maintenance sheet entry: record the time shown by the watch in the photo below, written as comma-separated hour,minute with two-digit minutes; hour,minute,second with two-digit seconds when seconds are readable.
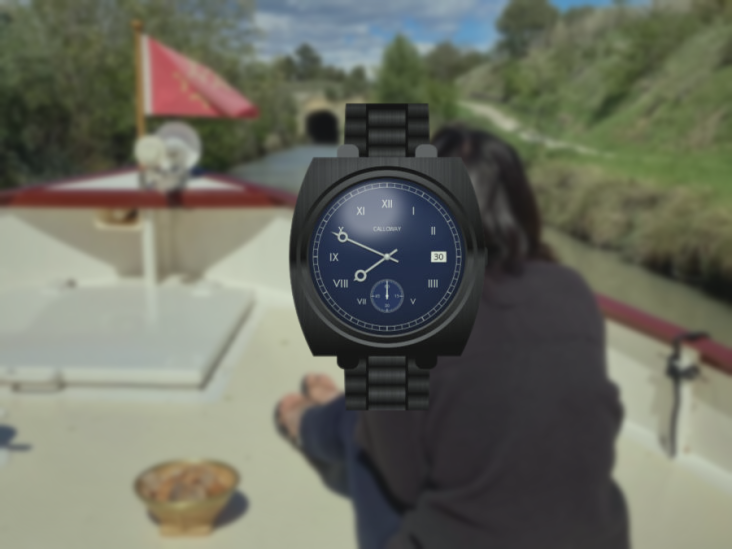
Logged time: 7,49
